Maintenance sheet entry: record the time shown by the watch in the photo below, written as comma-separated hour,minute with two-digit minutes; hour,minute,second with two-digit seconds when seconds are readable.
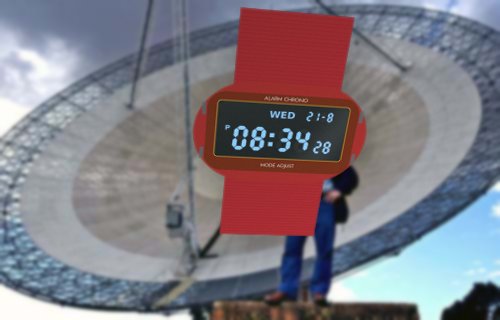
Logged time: 8,34,28
